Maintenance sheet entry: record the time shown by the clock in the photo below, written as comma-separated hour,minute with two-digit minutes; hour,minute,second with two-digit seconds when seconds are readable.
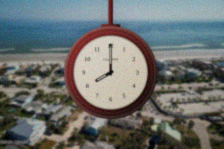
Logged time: 8,00
